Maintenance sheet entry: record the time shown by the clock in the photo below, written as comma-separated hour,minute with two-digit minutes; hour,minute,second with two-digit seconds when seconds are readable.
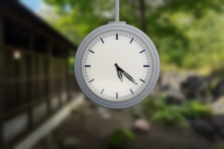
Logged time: 5,22
